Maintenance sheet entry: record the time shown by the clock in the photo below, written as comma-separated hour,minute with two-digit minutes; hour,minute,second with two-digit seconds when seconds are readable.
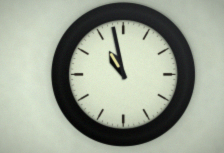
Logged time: 10,58
